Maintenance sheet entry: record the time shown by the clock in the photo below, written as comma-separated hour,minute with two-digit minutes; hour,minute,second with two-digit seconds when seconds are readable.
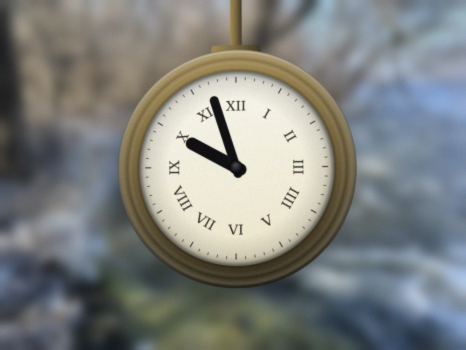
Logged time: 9,57
